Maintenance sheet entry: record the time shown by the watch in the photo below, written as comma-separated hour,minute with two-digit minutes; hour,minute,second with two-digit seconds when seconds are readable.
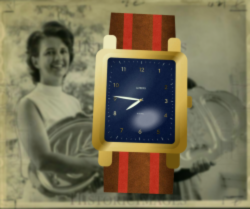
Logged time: 7,46
